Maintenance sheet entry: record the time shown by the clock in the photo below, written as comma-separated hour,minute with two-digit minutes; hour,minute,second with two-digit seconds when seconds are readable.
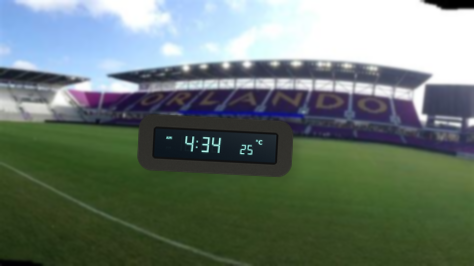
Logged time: 4,34
